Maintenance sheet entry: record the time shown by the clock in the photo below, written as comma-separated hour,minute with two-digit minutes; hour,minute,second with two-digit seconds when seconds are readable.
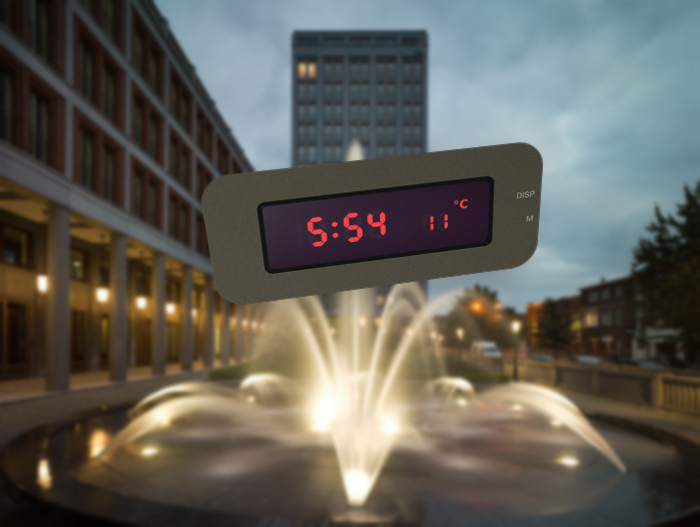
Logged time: 5,54
